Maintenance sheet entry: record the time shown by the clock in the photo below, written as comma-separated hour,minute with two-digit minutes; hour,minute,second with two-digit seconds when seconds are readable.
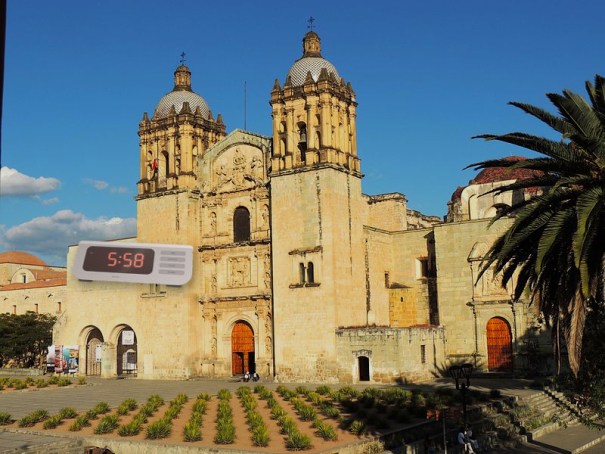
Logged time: 5,58
